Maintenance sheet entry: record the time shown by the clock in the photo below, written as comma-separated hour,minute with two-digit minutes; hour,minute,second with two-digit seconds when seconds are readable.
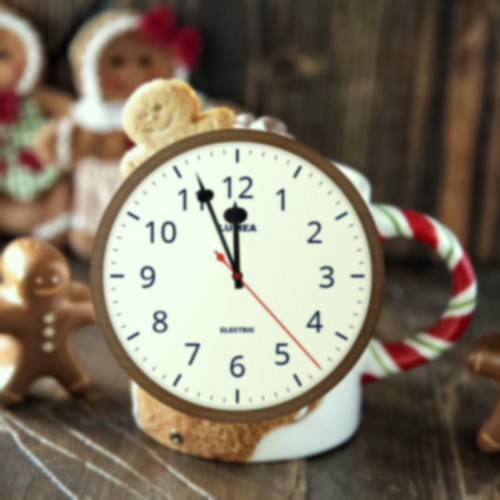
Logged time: 11,56,23
